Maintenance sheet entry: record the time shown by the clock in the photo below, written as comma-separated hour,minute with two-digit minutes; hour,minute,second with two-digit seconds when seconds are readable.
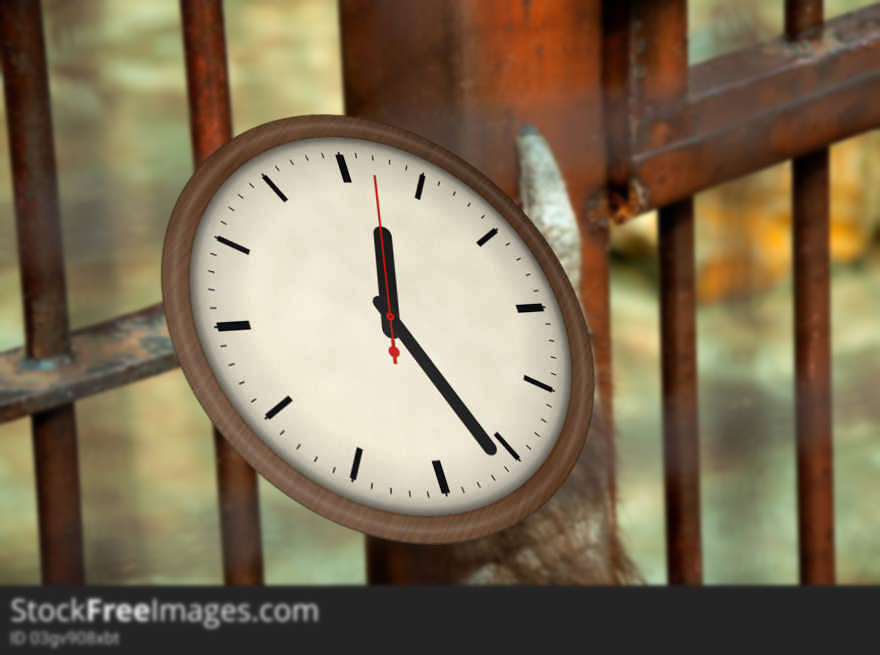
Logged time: 12,26,02
